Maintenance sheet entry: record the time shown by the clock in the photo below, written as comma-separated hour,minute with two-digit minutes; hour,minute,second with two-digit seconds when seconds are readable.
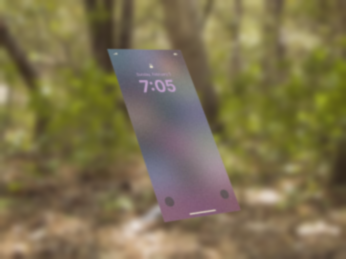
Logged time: 7,05
